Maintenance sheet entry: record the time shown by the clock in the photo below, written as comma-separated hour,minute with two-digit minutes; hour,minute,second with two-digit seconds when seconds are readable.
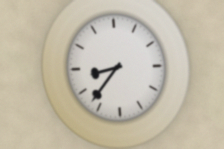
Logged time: 8,37
